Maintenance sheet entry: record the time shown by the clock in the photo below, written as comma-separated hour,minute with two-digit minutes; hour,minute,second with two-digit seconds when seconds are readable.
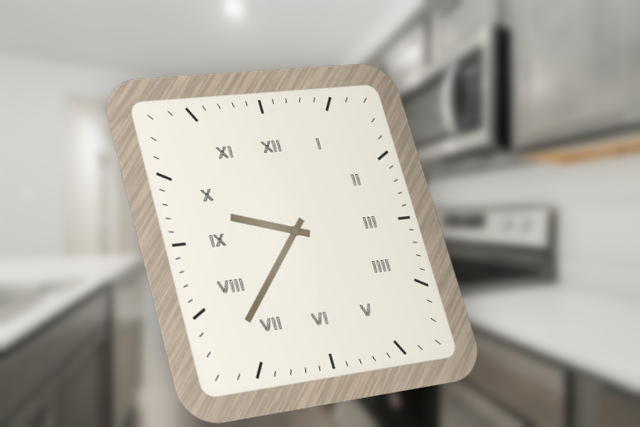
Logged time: 9,37
